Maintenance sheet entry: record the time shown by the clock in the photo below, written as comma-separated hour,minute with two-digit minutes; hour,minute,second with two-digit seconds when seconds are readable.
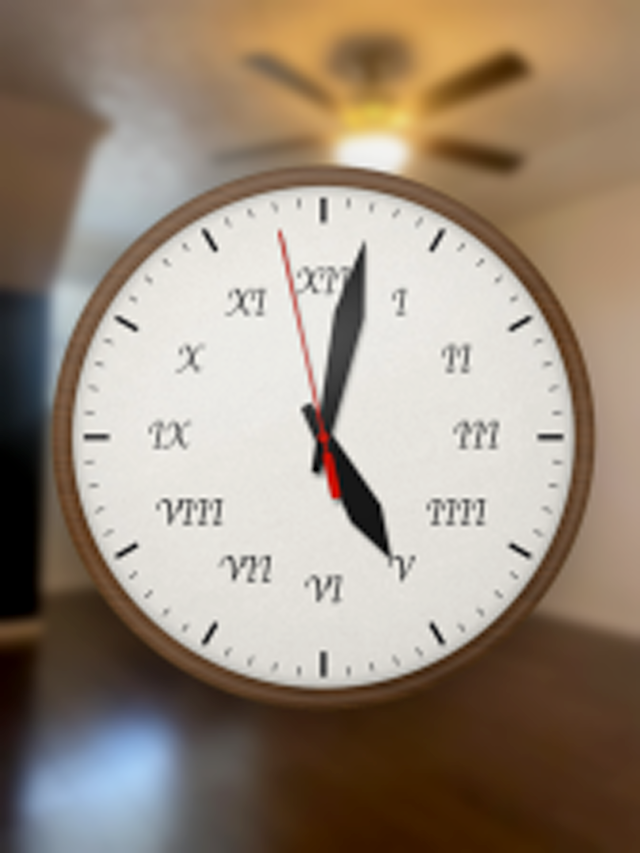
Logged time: 5,01,58
